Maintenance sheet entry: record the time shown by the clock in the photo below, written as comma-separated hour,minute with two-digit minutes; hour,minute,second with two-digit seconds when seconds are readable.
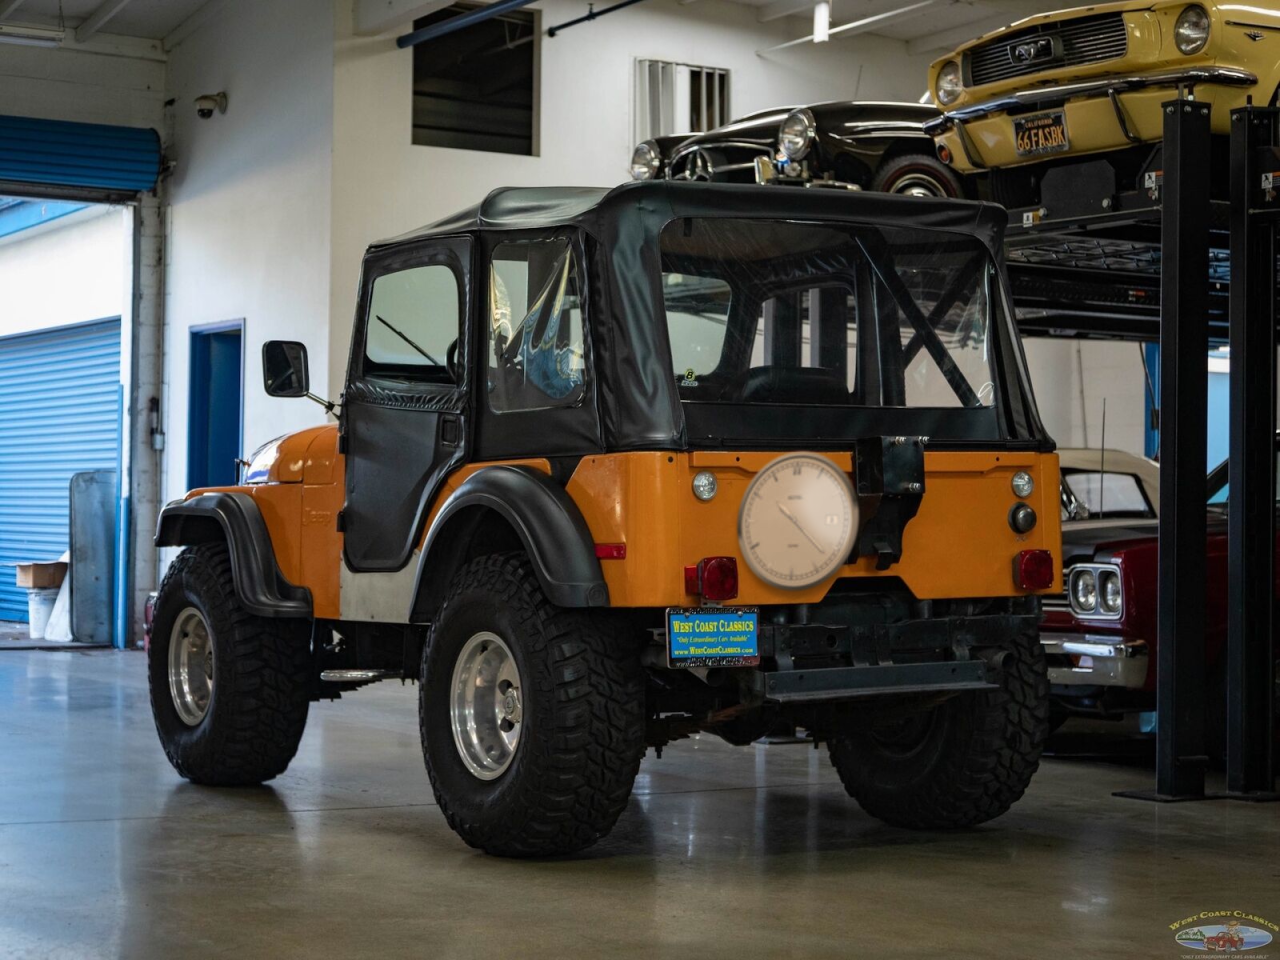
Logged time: 10,22
